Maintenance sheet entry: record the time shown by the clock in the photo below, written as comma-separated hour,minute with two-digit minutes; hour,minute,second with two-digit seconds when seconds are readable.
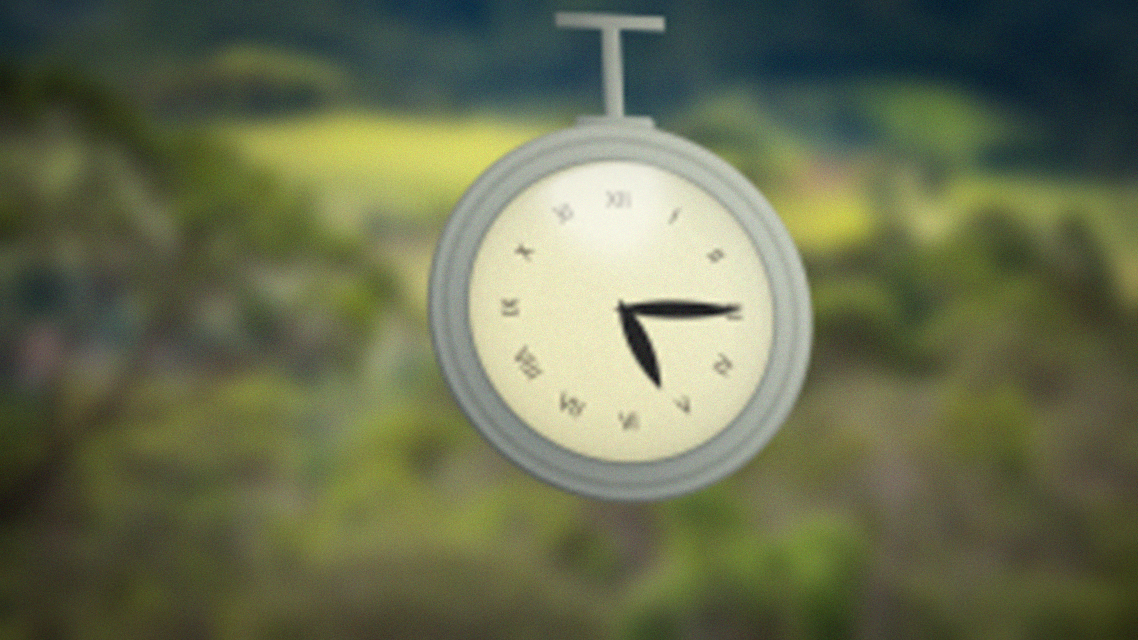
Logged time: 5,15
